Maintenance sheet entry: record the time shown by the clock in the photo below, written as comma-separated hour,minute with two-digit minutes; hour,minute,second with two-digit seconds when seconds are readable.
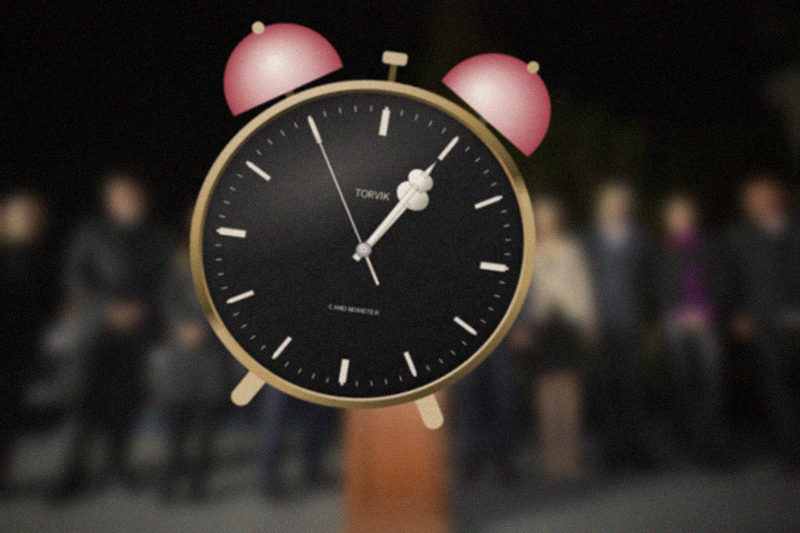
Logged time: 1,04,55
